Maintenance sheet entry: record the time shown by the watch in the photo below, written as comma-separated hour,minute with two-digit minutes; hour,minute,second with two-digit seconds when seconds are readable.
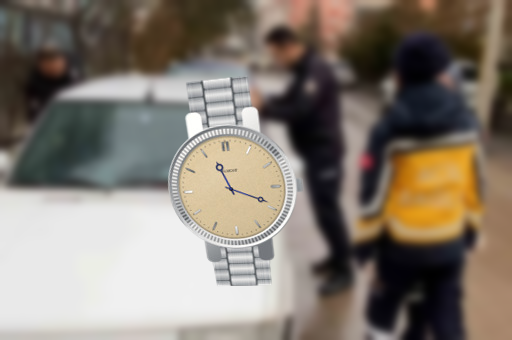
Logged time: 11,19
